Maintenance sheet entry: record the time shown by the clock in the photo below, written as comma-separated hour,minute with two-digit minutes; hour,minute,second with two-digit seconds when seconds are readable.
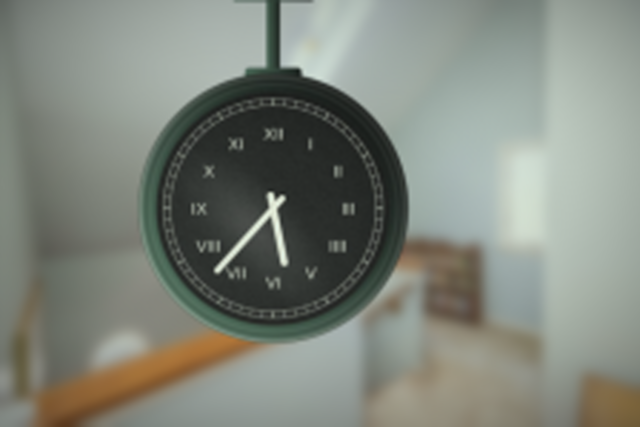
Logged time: 5,37
